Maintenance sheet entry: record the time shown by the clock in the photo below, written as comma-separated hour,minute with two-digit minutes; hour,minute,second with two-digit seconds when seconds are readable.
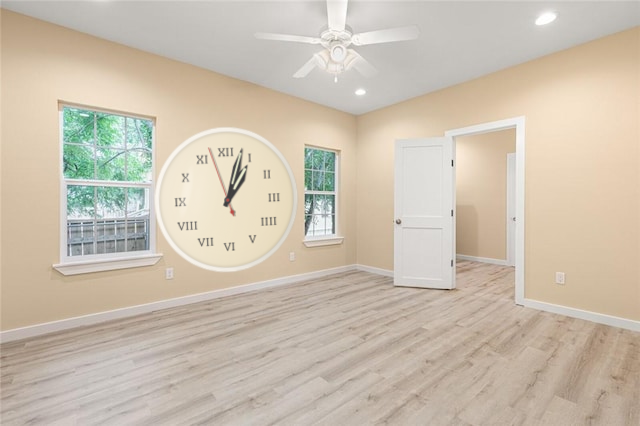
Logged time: 1,02,57
